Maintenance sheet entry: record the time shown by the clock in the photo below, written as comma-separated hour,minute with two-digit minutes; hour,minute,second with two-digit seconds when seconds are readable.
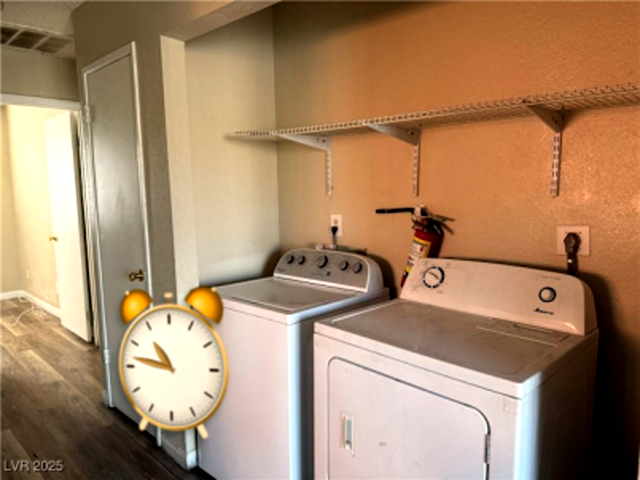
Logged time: 10,47
